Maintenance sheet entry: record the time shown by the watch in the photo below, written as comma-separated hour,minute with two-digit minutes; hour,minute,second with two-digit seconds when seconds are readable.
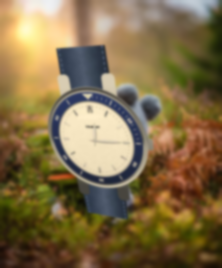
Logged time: 12,15
